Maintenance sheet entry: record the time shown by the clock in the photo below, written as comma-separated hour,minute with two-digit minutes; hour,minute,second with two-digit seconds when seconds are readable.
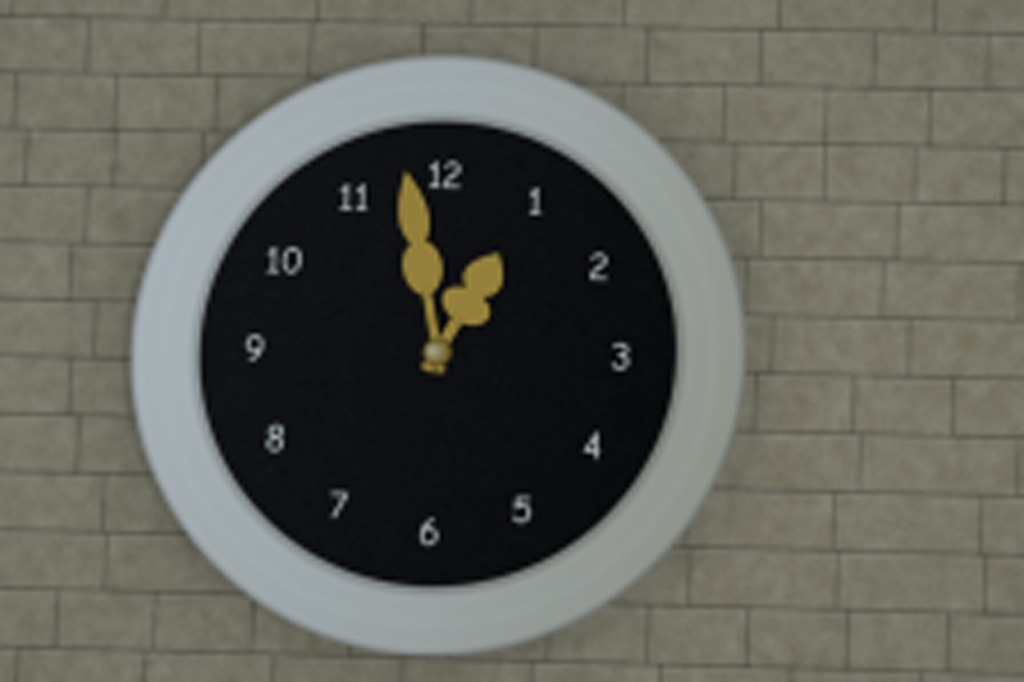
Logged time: 12,58
